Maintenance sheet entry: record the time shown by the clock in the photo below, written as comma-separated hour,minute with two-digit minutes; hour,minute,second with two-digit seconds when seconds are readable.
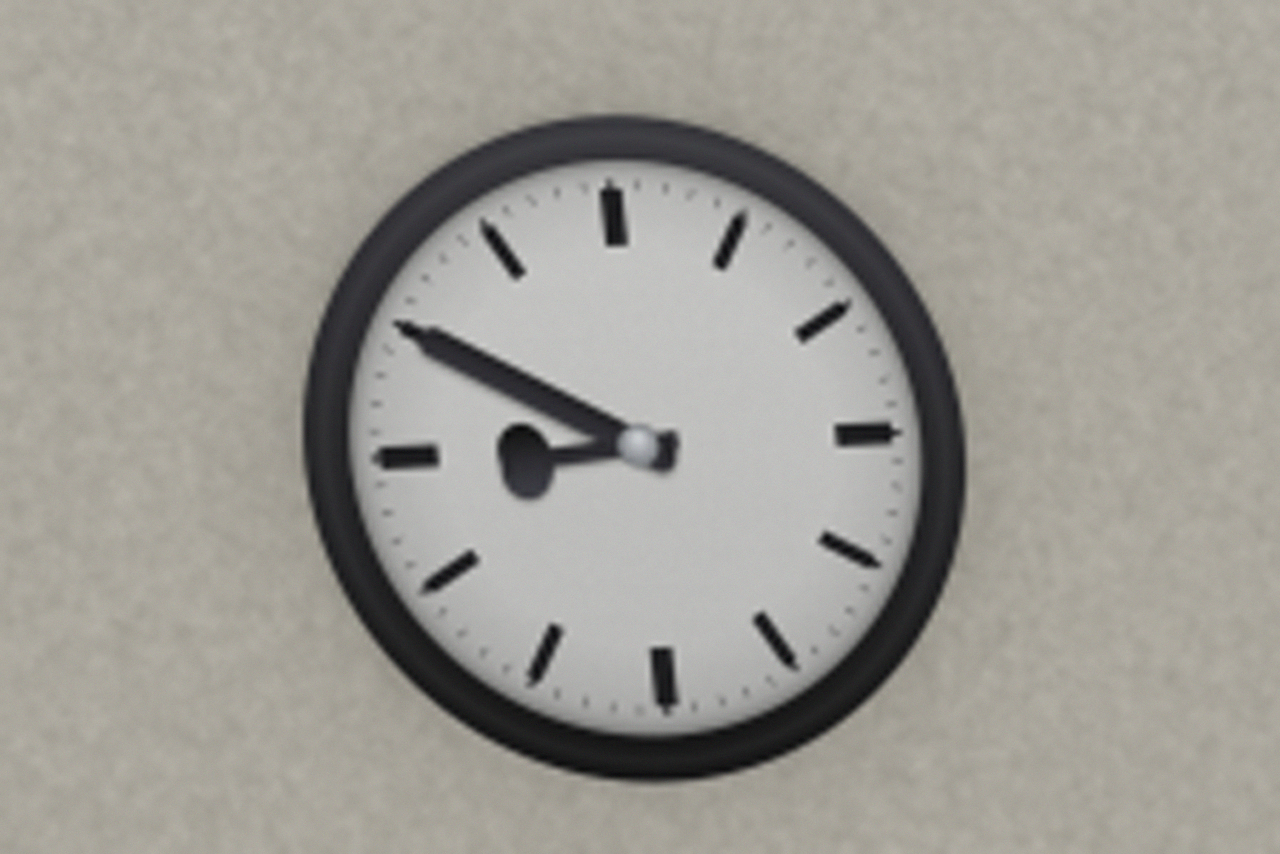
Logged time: 8,50
